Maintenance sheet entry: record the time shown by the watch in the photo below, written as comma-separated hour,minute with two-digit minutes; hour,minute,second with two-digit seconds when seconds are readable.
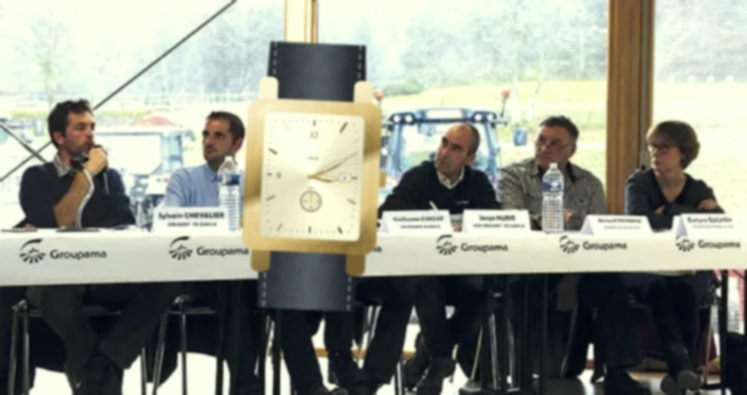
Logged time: 3,10
